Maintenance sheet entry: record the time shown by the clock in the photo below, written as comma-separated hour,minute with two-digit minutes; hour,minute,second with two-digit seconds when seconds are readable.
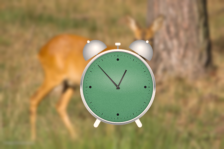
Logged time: 12,53
